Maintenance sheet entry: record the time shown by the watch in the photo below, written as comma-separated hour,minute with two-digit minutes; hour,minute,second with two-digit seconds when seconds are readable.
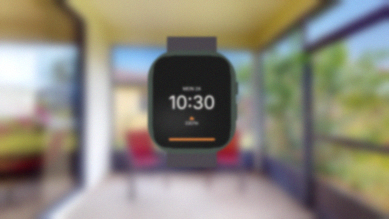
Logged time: 10,30
